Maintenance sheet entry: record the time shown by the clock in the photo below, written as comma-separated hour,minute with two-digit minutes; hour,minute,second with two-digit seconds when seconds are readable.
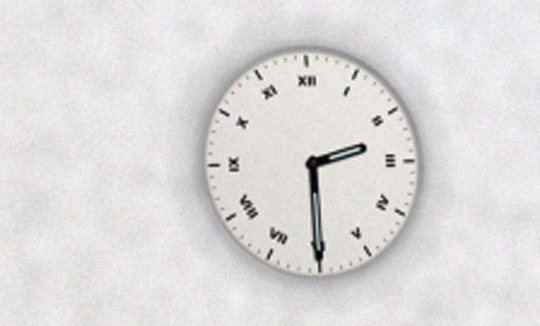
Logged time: 2,30
